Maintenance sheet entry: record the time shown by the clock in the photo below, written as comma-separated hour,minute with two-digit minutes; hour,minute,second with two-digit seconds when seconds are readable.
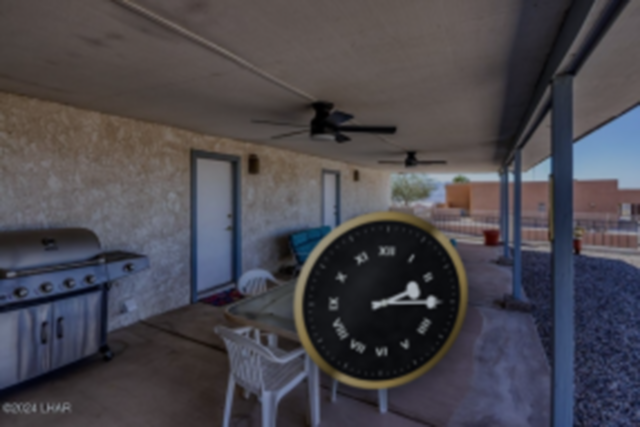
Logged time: 2,15
